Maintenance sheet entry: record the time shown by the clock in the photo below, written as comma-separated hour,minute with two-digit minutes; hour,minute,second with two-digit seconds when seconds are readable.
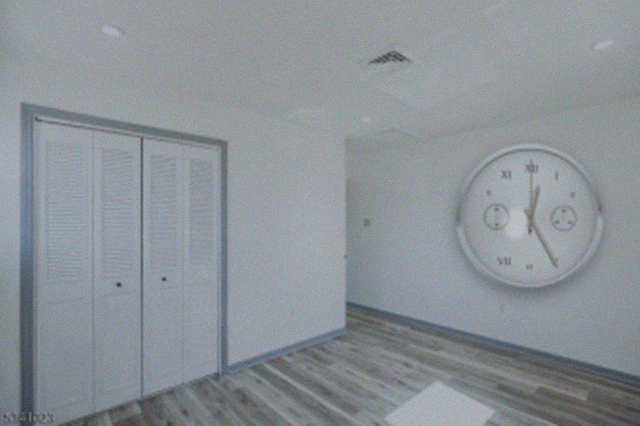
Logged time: 12,25
